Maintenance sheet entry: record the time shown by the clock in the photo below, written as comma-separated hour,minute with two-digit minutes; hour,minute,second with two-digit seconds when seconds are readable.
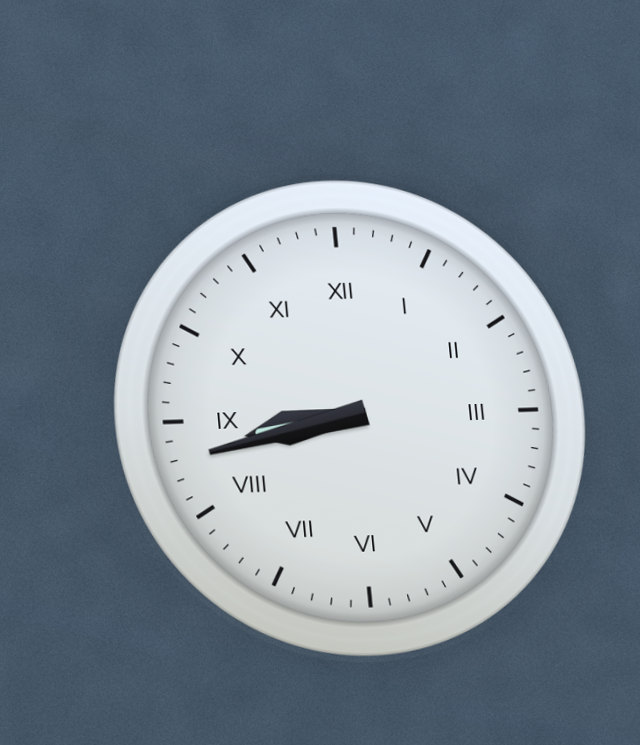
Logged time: 8,43
